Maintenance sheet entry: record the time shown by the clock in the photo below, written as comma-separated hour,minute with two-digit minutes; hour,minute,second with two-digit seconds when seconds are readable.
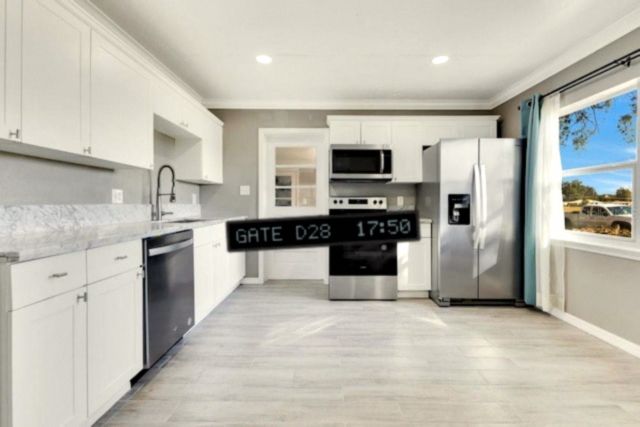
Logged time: 17,50
